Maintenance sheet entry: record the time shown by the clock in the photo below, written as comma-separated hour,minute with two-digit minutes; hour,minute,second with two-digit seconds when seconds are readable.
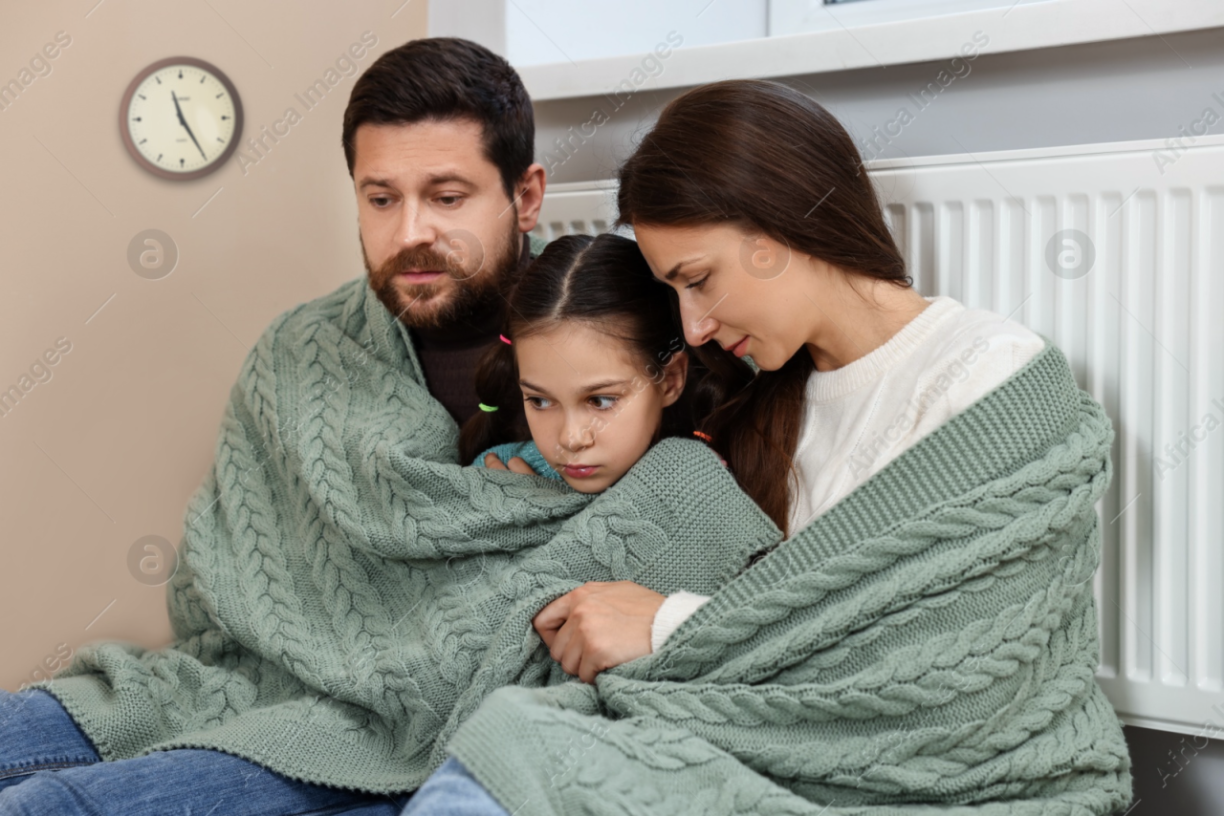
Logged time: 11,25
